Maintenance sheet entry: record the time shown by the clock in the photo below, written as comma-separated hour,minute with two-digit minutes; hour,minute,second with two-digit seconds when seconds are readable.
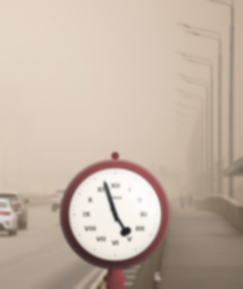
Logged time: 4,57
